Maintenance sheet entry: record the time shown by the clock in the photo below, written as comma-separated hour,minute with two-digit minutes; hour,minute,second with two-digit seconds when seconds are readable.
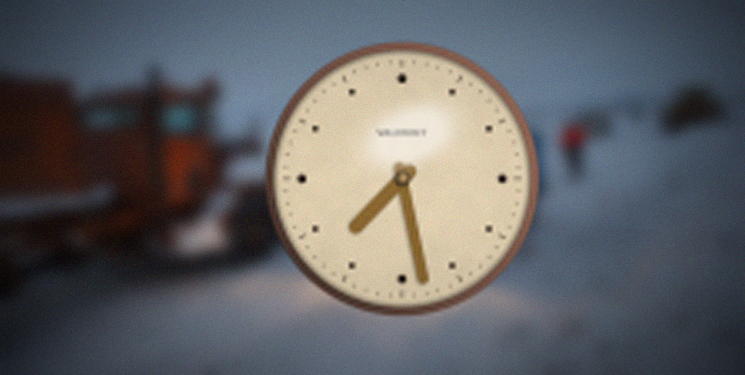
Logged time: 7,28
